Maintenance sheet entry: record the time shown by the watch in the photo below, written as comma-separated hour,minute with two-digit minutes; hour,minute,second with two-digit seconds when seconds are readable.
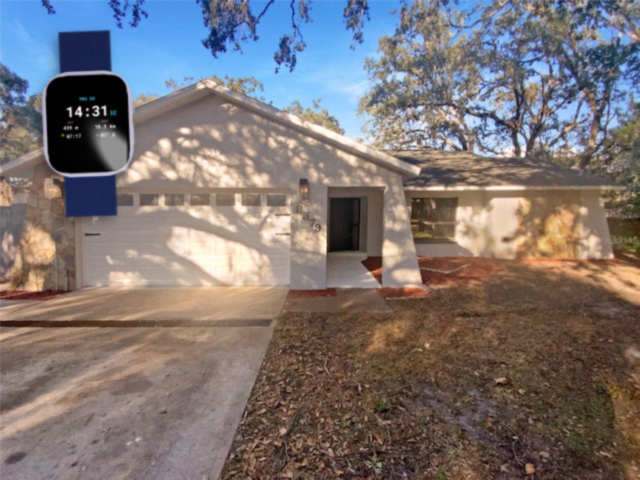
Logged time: 14,31
